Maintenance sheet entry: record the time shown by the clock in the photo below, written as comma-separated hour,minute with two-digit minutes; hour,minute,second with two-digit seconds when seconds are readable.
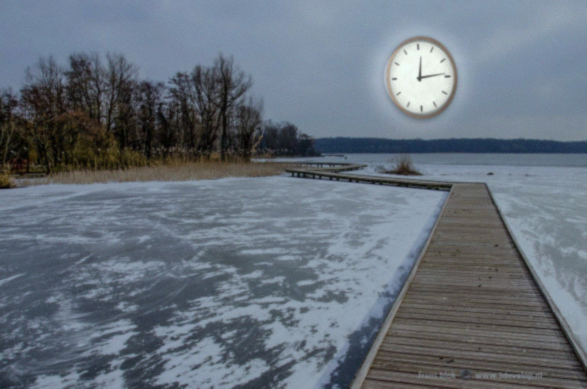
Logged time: 12,14
